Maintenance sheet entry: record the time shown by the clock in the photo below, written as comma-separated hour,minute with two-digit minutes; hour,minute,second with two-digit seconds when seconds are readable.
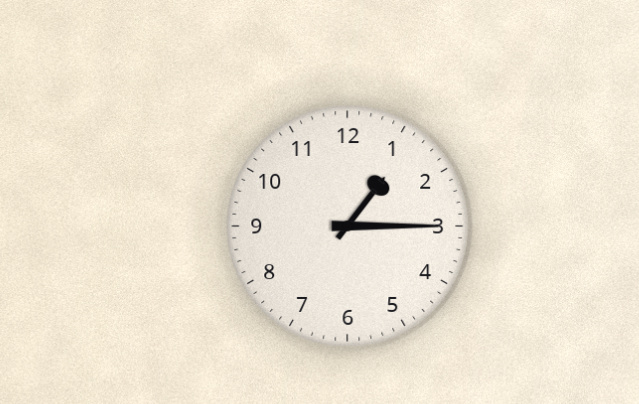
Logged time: 1,15
